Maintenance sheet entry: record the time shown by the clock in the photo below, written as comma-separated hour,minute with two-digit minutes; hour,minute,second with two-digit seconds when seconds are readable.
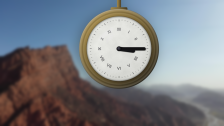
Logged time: 3,15
